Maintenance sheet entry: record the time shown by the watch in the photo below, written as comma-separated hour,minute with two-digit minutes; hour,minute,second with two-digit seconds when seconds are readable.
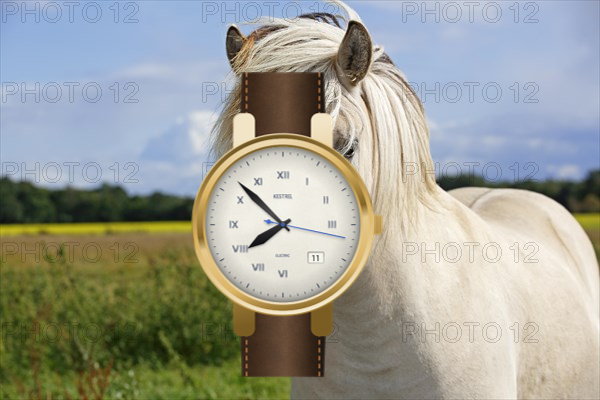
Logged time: 7,52,17
